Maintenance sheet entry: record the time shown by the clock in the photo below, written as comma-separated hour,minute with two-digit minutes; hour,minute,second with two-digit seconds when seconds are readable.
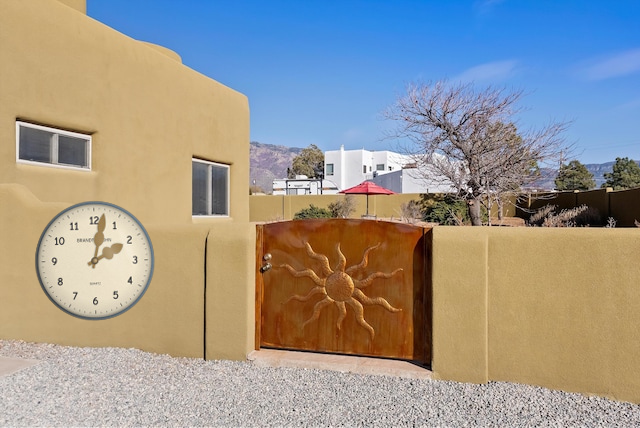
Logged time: 2,02
